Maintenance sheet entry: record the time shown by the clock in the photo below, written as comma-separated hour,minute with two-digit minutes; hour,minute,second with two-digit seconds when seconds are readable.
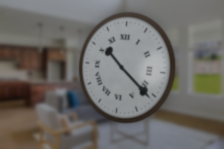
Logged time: 10,21
